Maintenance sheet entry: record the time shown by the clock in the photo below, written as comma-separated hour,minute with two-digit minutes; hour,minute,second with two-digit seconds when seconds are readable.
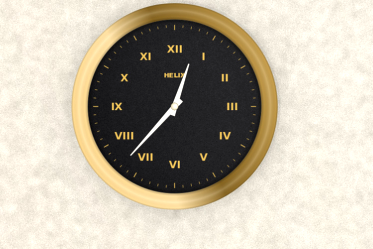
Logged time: 12,37
